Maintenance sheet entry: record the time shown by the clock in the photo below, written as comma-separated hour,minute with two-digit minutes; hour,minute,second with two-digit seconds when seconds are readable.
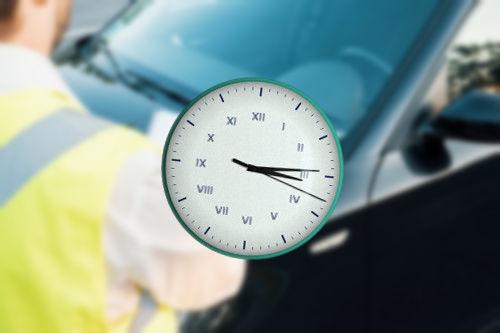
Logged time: 3,14,18
